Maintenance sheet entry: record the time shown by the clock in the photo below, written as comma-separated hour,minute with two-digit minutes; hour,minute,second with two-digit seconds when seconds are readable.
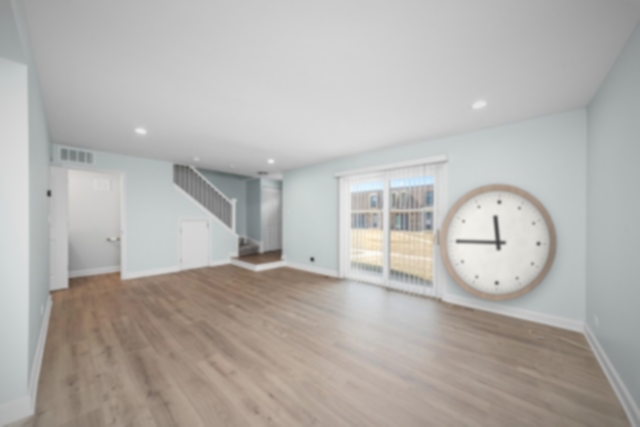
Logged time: 11,45
